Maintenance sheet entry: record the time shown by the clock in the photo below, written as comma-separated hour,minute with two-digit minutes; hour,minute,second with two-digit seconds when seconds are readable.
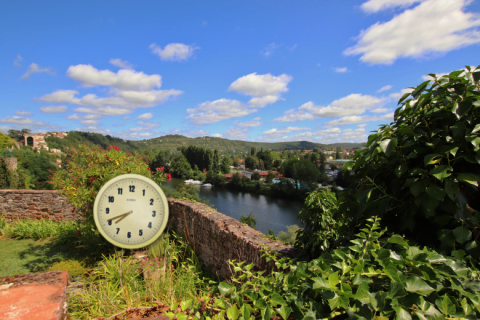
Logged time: 7,41
